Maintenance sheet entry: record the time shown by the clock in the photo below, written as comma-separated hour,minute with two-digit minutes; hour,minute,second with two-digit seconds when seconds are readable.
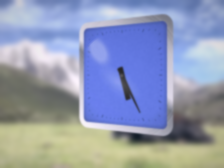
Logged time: 5,25
